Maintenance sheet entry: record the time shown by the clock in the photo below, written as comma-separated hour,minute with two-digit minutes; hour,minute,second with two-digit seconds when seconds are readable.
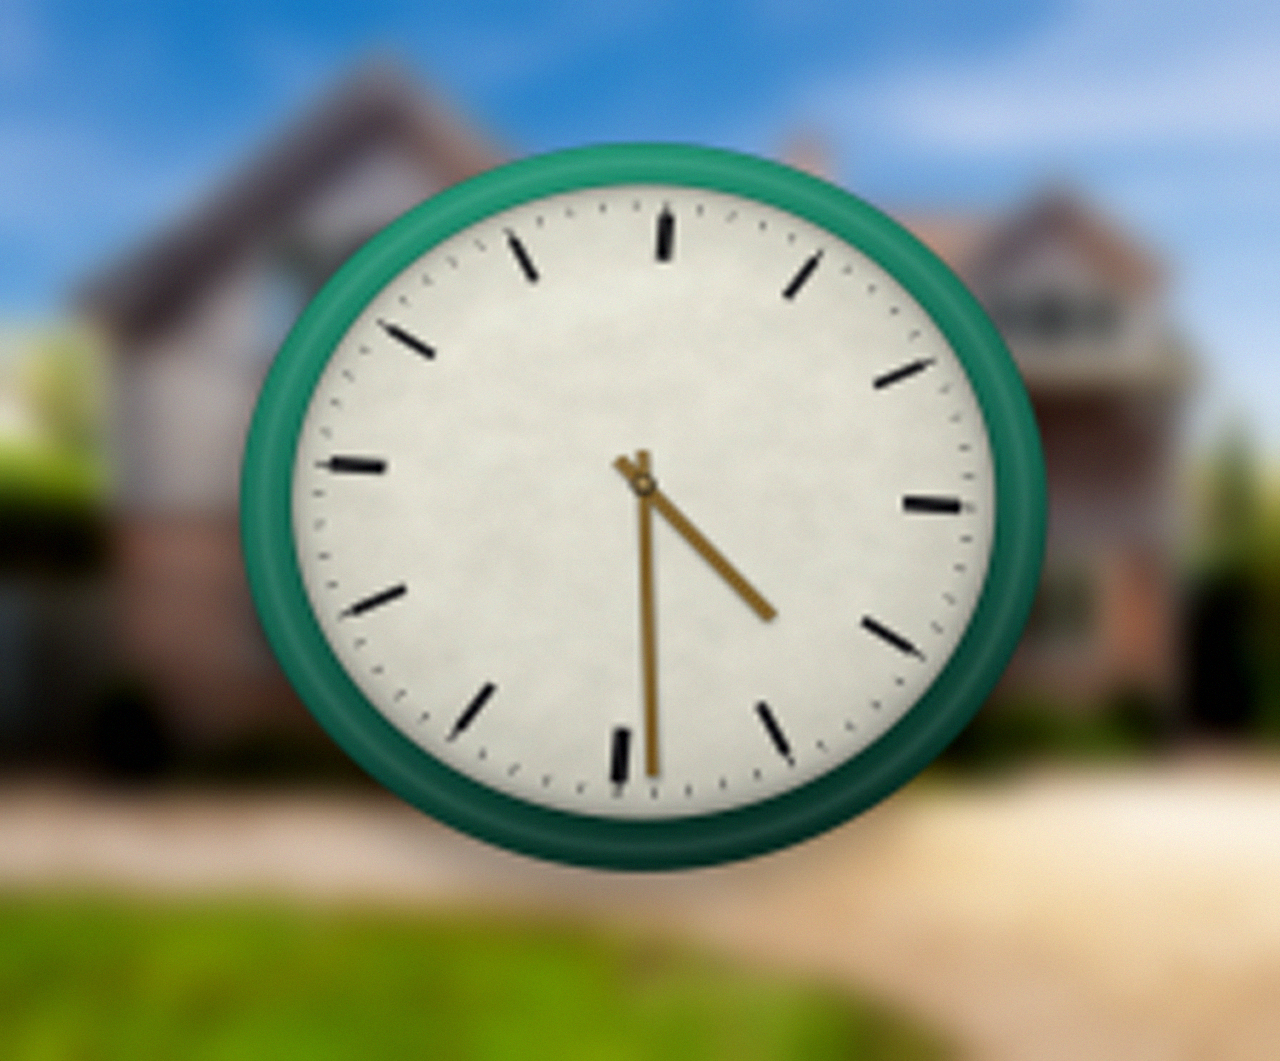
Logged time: 4,29
